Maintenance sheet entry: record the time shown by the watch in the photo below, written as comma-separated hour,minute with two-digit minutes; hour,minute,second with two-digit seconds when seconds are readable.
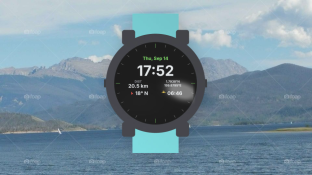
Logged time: 17,52
